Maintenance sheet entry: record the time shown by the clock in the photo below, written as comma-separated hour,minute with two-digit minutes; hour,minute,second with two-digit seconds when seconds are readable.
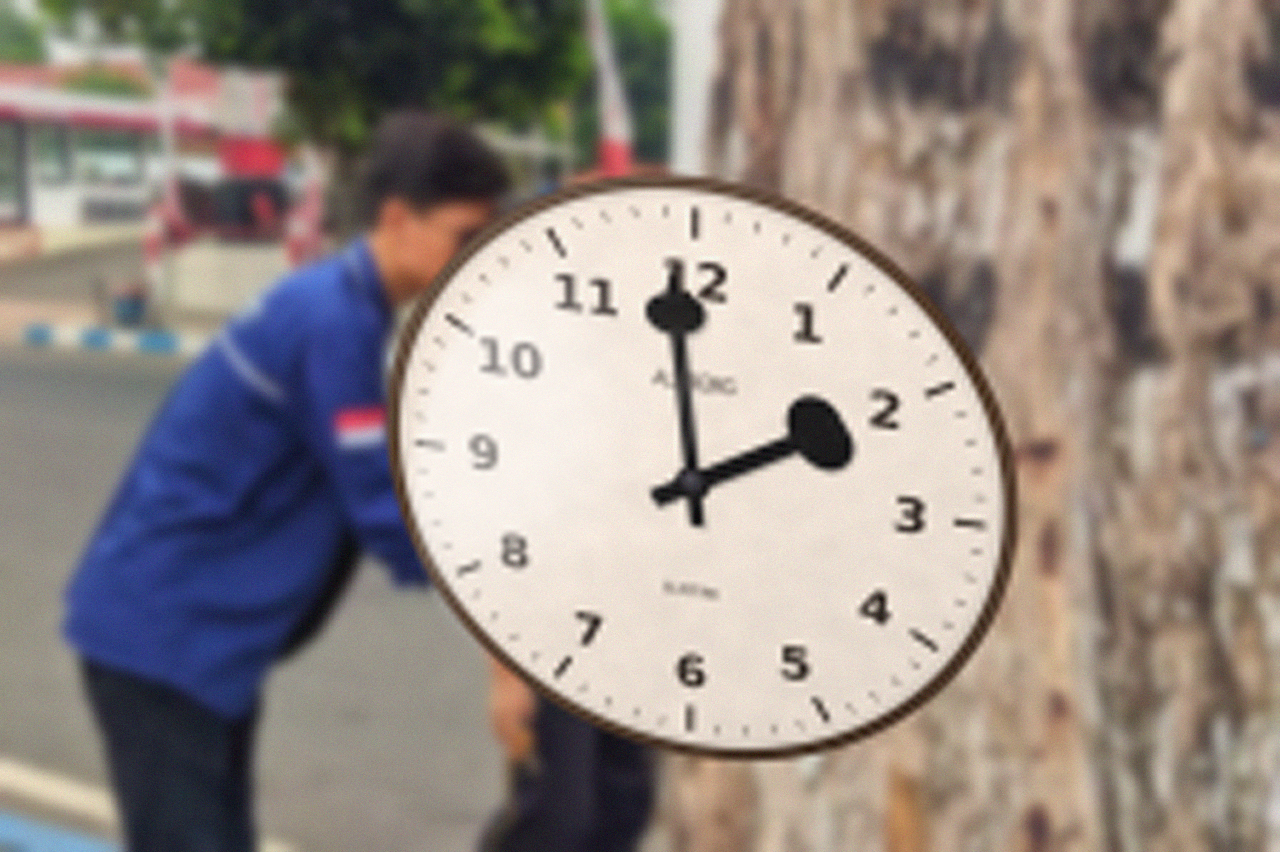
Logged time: 1,59
